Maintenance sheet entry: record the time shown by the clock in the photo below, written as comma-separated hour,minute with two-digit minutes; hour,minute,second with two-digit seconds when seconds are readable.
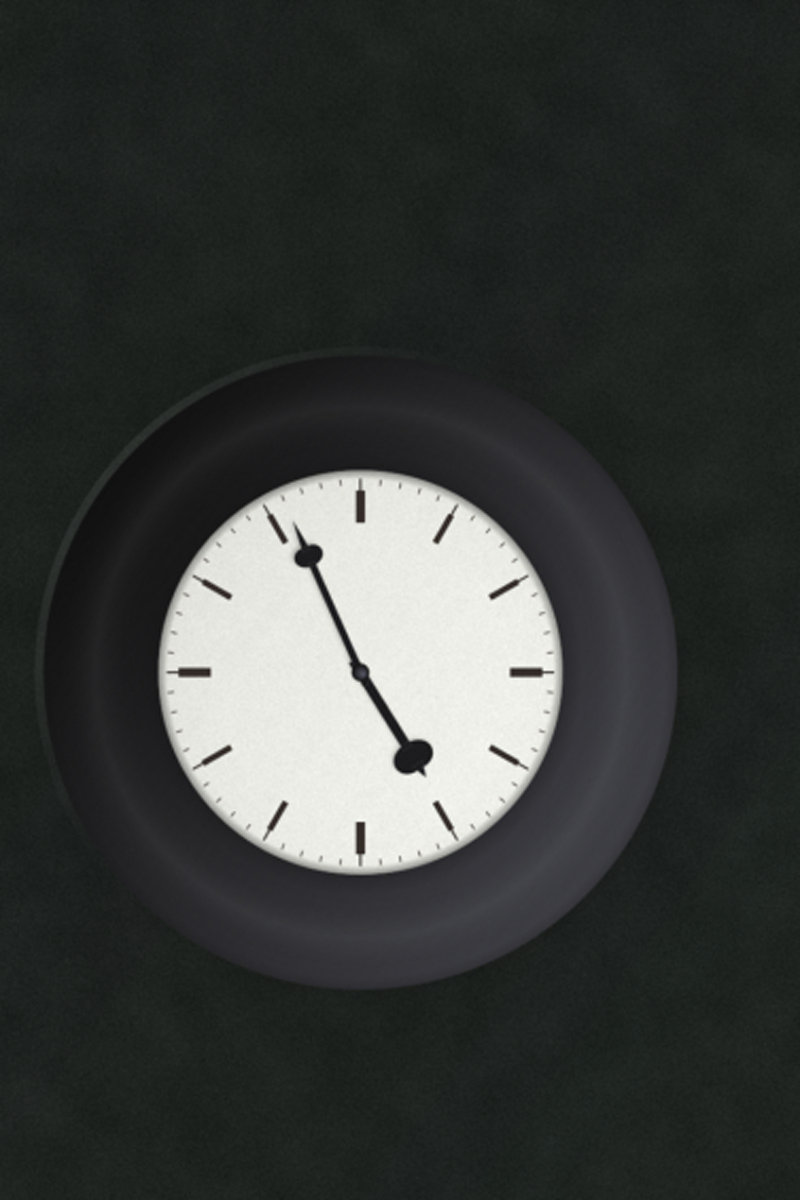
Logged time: 4,56
